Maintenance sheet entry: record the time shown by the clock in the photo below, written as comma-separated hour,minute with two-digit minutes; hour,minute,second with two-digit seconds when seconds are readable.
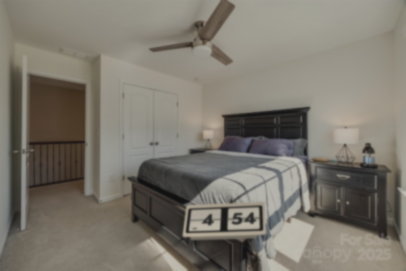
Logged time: 4,54
